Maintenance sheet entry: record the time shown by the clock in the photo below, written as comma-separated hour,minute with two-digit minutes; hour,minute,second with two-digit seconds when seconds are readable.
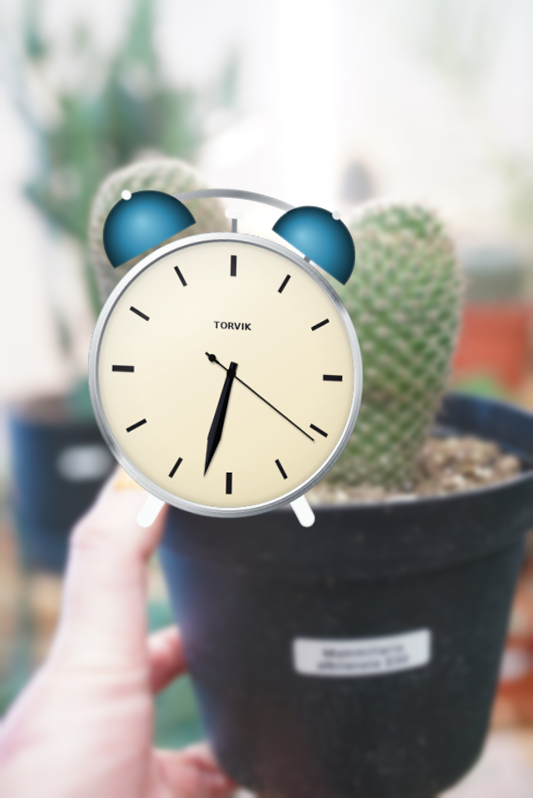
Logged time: 6,32,21
